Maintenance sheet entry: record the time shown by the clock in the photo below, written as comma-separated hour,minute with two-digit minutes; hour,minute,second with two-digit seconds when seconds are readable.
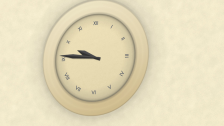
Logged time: 9,46
